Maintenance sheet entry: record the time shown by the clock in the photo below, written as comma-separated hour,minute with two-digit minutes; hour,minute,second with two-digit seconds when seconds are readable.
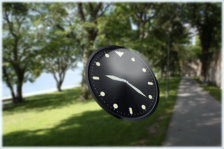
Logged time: 9,21
